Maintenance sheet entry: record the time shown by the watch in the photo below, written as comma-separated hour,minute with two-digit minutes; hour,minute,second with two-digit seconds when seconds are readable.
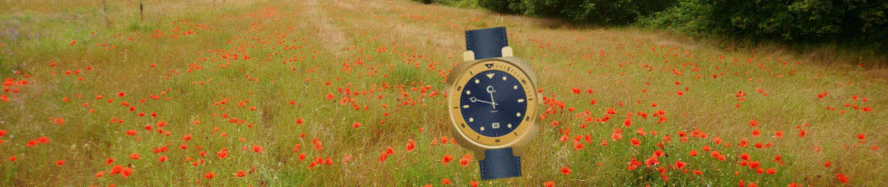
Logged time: 11,48
